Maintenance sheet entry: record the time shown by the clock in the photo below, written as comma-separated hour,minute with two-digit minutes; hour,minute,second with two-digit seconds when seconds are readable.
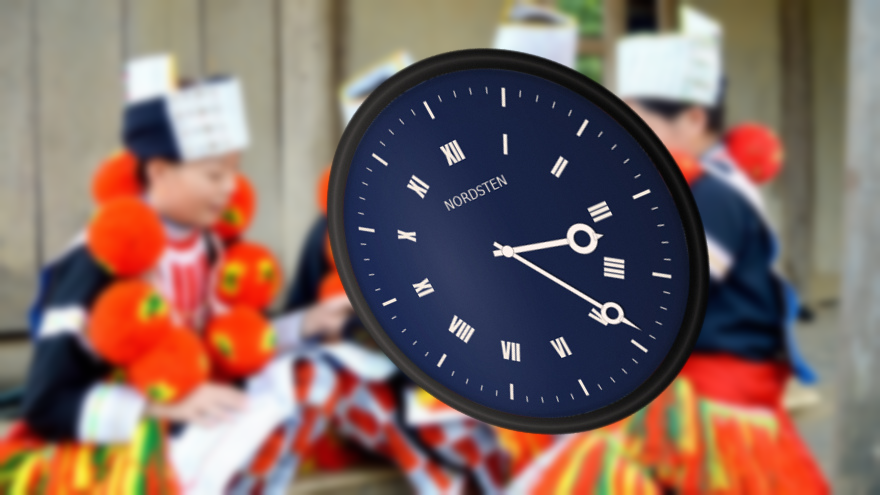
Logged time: 3,24
